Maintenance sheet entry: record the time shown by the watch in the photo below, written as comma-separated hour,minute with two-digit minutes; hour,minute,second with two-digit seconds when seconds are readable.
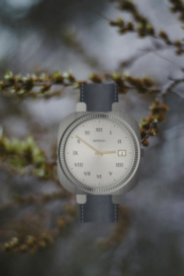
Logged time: 2,51
